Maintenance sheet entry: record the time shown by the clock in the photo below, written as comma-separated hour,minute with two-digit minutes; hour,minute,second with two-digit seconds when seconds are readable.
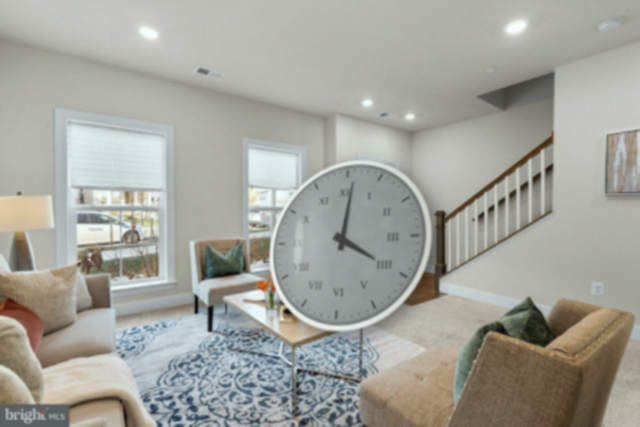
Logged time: 4,01
